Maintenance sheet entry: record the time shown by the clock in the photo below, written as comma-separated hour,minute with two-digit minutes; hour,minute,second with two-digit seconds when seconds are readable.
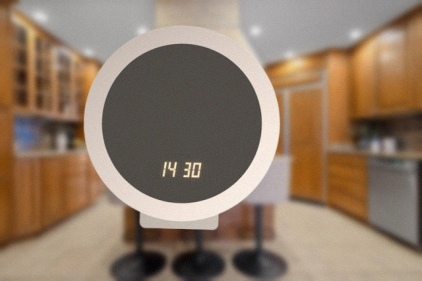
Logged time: 14,30
